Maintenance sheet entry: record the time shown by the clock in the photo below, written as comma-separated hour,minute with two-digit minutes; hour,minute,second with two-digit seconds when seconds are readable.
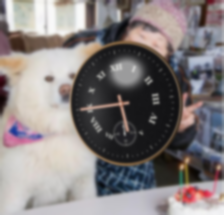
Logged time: 5,45
